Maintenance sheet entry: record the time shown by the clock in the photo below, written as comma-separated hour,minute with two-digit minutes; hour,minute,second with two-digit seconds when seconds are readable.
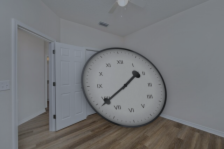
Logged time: 1,39
